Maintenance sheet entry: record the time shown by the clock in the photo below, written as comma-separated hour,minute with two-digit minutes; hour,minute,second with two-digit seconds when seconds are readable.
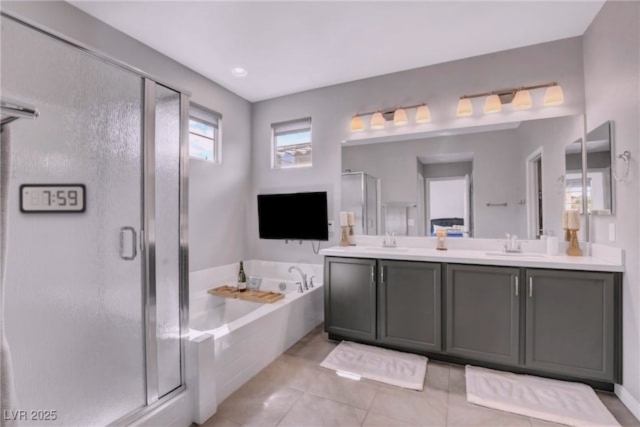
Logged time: 7,59
